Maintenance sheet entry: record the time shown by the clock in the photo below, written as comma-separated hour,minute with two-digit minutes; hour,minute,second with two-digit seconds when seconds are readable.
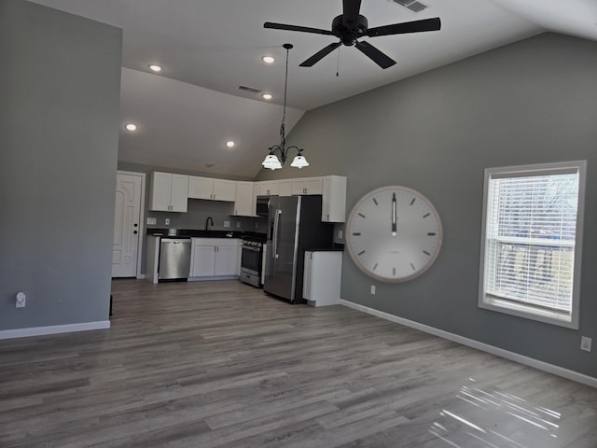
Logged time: 12,00
